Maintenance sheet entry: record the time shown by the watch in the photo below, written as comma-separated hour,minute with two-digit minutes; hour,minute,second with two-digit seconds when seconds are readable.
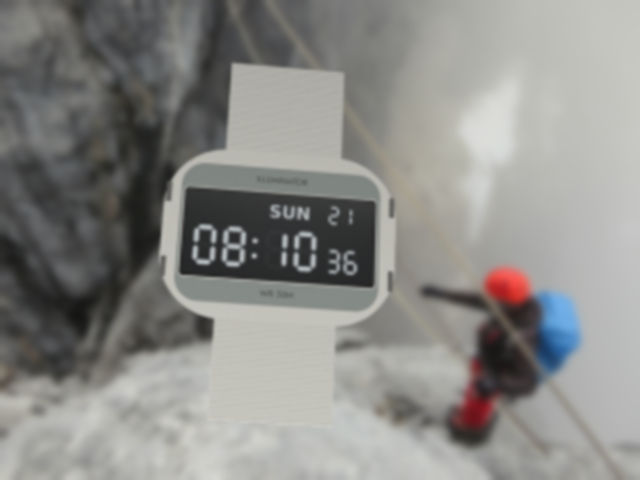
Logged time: 8,10,36
